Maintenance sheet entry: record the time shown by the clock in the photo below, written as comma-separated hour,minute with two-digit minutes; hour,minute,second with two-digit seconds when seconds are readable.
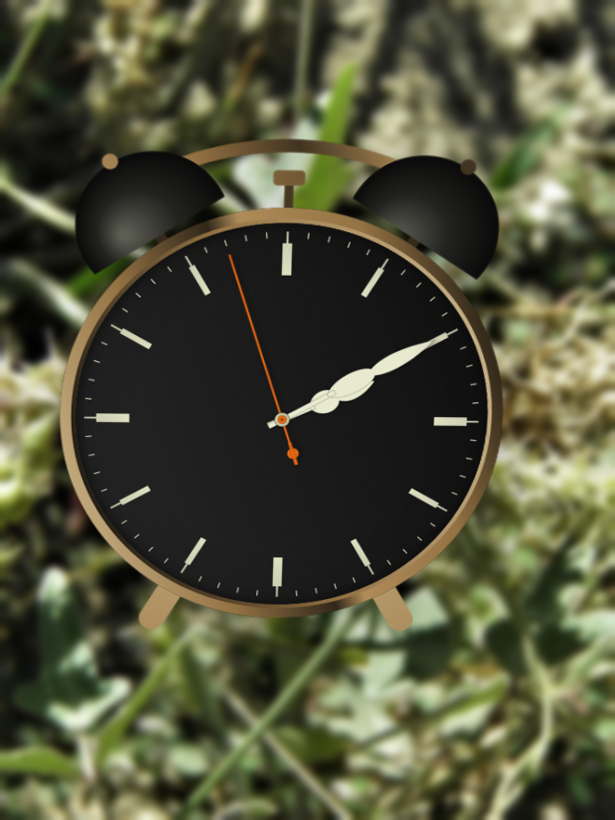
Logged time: 2,09,57
